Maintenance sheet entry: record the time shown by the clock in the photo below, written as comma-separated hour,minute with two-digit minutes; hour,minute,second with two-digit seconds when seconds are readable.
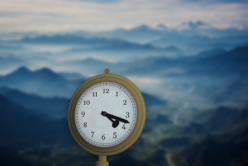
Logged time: 4,18
